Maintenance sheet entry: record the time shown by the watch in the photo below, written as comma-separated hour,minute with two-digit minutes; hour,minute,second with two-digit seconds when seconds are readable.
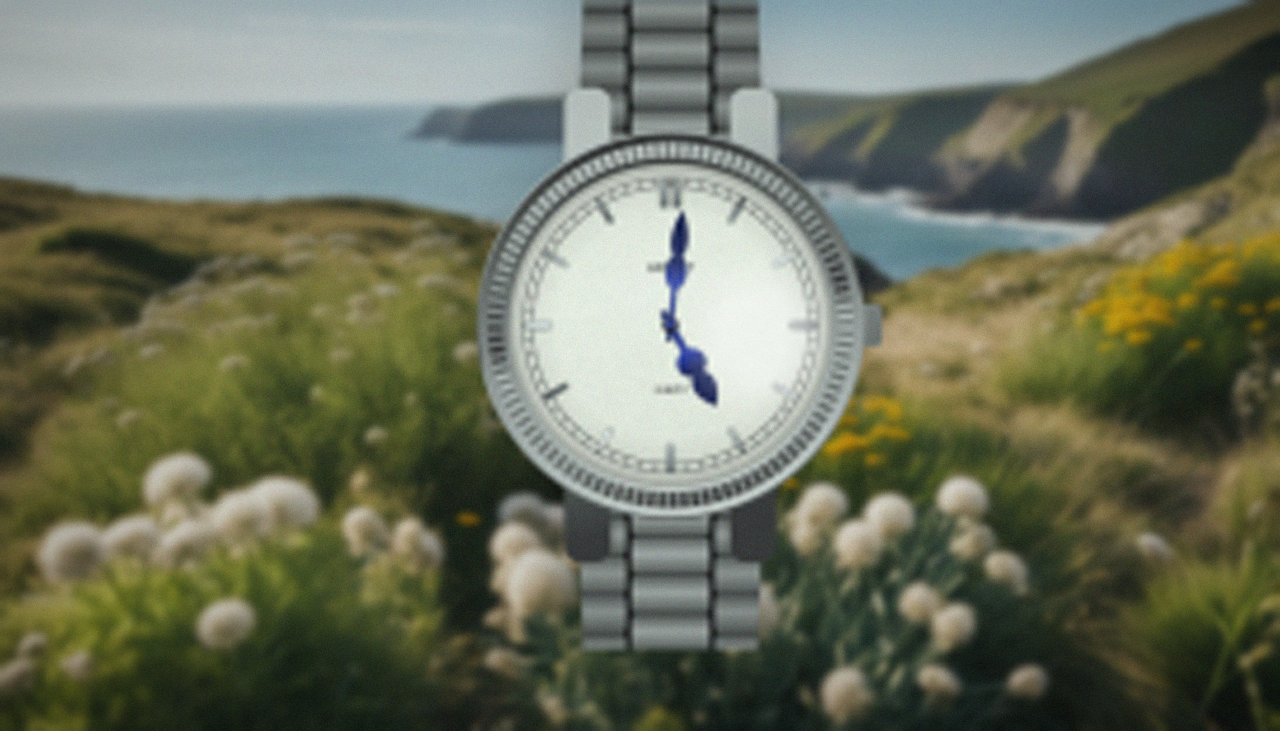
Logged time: 5,01
